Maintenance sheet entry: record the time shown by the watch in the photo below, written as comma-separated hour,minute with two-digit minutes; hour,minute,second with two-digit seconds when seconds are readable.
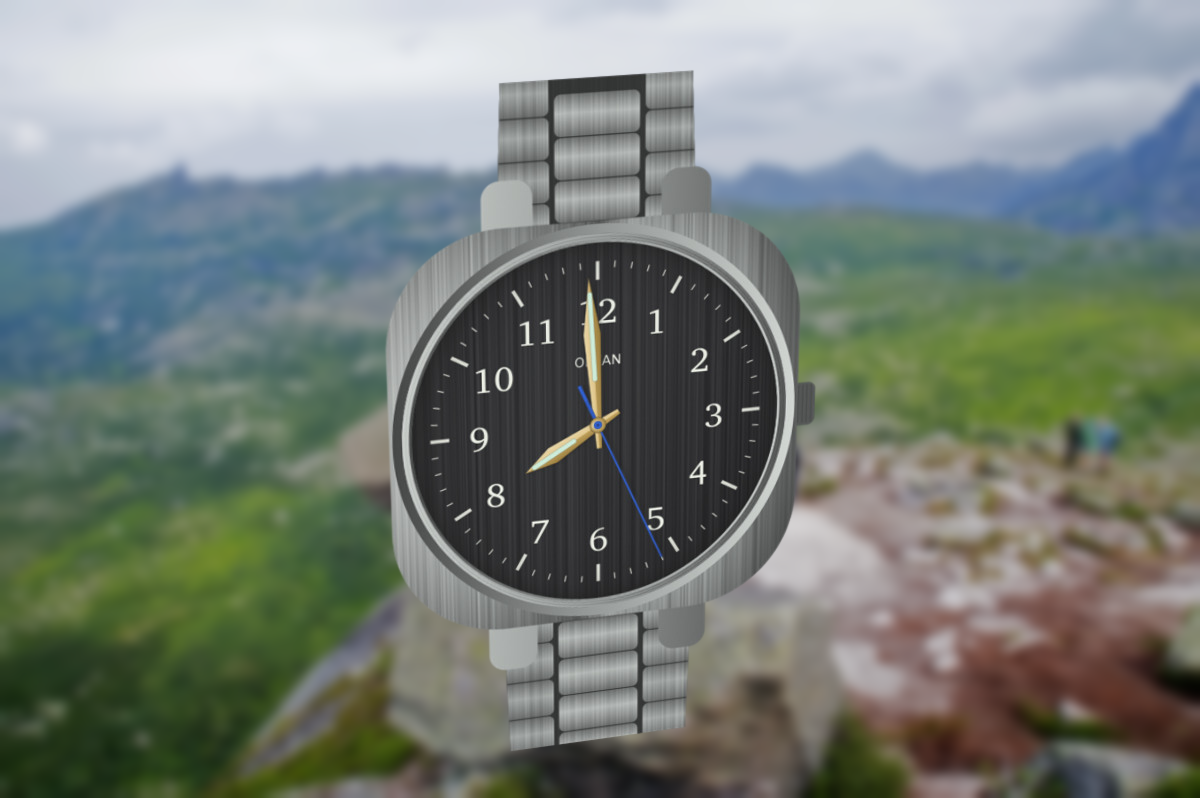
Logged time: 7,59,26
